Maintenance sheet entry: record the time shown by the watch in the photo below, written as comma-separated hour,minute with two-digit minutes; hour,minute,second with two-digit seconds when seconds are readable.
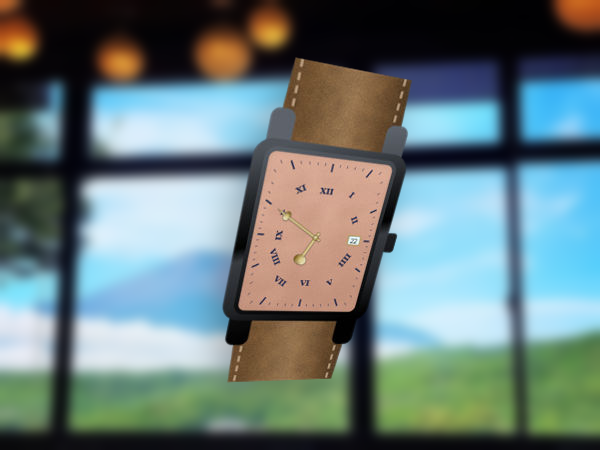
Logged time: 6,50
